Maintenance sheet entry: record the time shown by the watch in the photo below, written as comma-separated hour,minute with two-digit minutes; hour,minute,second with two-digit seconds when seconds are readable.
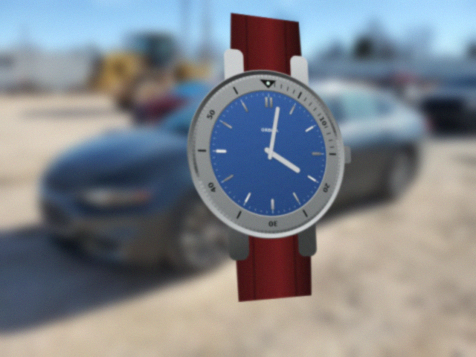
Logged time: 4,02
